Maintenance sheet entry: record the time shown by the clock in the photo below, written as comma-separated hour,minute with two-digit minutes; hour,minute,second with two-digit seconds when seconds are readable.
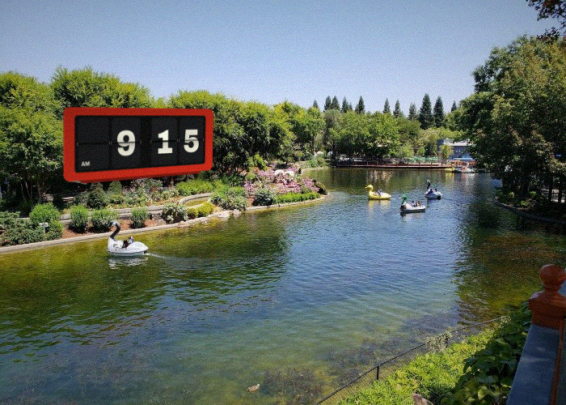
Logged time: 9,15
